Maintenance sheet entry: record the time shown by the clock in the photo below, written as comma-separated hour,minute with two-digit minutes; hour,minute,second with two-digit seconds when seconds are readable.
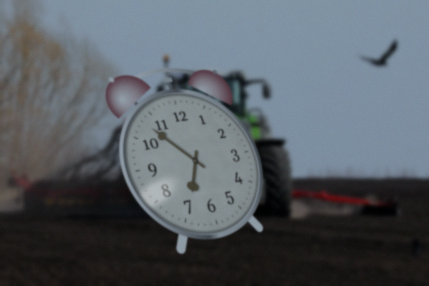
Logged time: 6,53
